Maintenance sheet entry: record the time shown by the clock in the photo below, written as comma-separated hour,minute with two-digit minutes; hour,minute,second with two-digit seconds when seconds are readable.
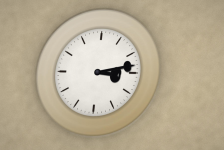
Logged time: 3,13
